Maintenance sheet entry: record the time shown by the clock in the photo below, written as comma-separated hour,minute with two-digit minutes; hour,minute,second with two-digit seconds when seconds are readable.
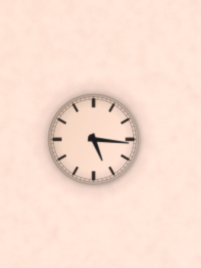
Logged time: 5,16
